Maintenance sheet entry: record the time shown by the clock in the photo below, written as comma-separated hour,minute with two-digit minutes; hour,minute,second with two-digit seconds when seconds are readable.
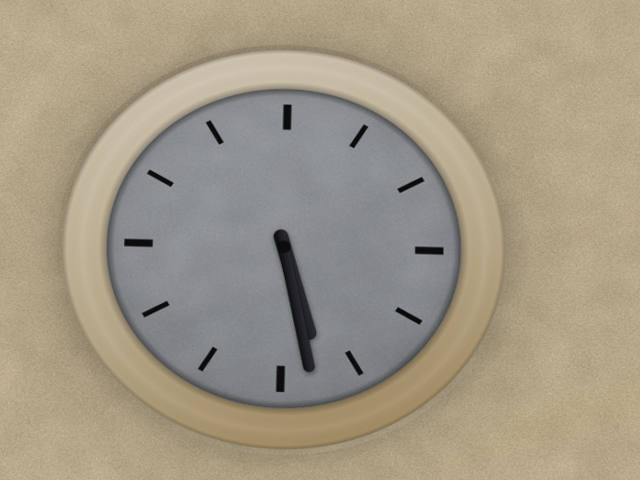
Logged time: 5,28
